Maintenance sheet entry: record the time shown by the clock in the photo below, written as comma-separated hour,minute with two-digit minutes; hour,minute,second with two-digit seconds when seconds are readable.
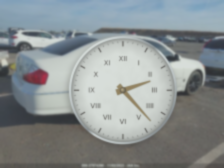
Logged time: 2,23
